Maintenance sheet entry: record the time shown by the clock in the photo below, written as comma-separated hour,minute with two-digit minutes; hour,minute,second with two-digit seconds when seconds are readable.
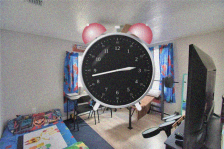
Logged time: 2,43
